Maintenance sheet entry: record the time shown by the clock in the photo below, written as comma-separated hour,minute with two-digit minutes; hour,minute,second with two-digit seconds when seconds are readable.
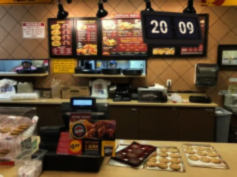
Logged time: 20,09
